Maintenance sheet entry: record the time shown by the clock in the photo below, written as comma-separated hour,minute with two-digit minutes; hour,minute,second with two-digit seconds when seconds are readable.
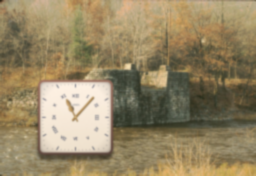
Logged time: 11,07
